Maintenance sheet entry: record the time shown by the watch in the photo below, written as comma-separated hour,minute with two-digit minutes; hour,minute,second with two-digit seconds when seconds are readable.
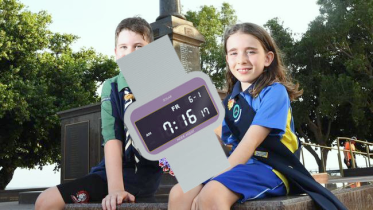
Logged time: 7,16,17
